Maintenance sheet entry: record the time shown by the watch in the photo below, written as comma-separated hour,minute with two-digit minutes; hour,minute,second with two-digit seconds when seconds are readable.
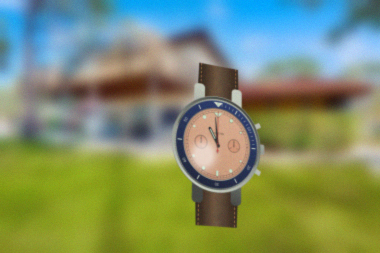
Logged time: 10,59
